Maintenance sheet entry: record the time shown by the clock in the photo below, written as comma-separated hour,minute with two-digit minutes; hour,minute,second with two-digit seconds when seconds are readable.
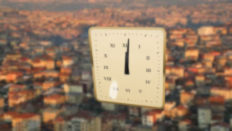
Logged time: 12,01
